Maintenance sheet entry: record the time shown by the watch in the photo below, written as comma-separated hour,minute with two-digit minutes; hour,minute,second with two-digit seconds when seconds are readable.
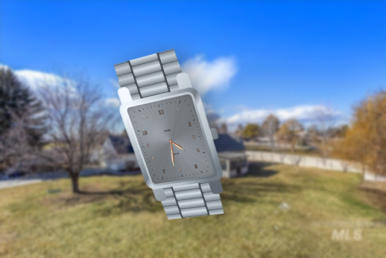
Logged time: 4,32
